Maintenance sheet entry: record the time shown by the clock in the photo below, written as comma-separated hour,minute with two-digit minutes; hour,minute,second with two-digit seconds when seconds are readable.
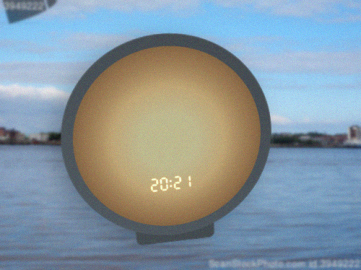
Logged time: 20,21
